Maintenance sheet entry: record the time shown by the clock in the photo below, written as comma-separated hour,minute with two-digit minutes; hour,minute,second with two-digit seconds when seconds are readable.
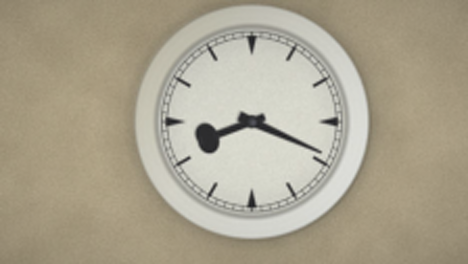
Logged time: 8,19
